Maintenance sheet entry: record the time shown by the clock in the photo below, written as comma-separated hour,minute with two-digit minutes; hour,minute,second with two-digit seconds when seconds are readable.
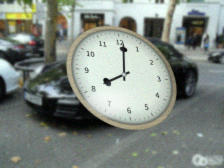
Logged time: 8,01
